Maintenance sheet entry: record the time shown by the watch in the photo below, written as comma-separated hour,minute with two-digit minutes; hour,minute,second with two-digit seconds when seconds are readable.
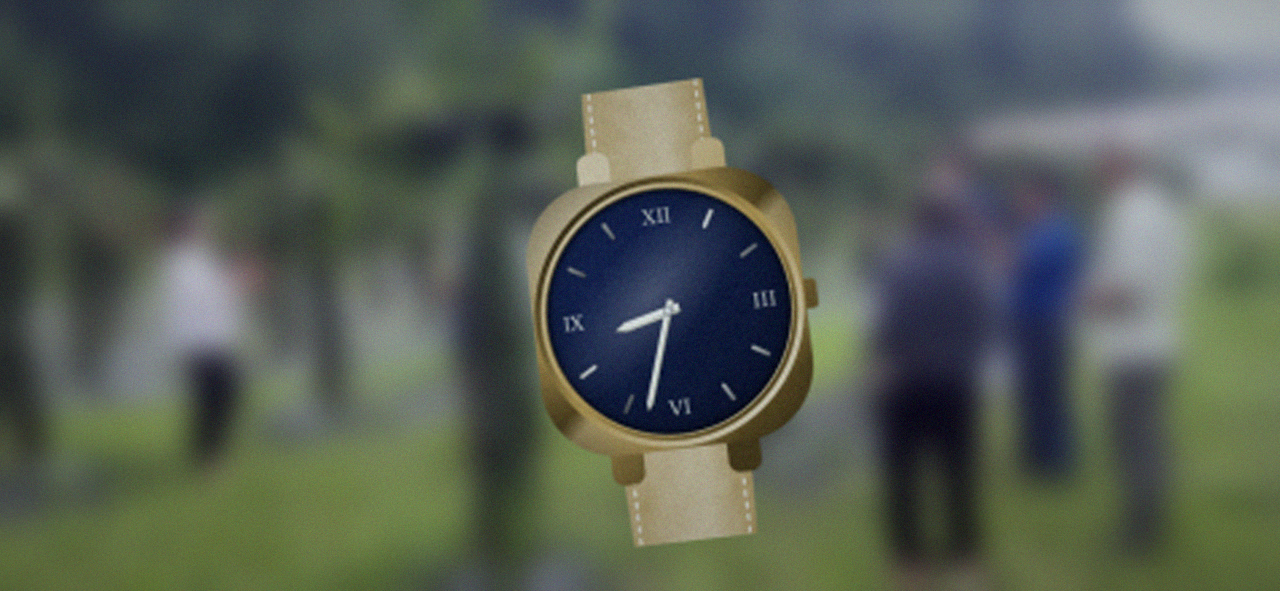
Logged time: 8,33
